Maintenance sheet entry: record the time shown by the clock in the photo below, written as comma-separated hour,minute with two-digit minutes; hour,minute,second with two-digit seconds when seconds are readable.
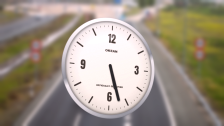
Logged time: 5,27
